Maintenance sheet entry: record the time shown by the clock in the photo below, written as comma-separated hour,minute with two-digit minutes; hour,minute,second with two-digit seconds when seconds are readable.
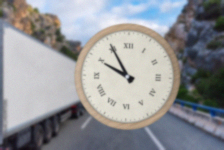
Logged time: 9,55
